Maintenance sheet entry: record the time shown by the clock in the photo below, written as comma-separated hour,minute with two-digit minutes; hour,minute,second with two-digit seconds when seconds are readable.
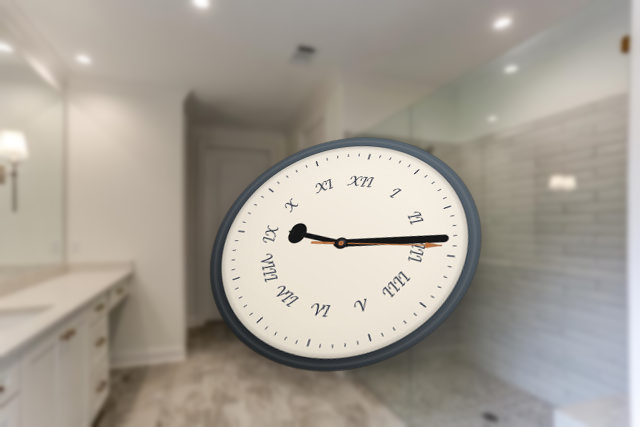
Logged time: 9,13,14
